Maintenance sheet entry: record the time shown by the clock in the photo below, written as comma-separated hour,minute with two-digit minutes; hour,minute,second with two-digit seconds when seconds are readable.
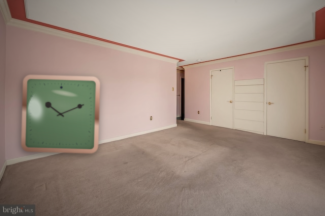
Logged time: 10,11
